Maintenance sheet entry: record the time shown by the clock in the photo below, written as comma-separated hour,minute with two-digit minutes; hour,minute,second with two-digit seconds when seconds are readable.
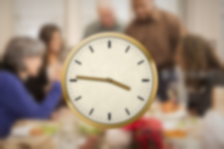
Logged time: 3,46
